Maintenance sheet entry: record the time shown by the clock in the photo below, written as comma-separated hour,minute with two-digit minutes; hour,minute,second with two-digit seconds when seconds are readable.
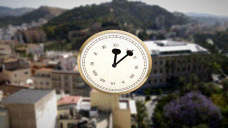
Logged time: 12,07
